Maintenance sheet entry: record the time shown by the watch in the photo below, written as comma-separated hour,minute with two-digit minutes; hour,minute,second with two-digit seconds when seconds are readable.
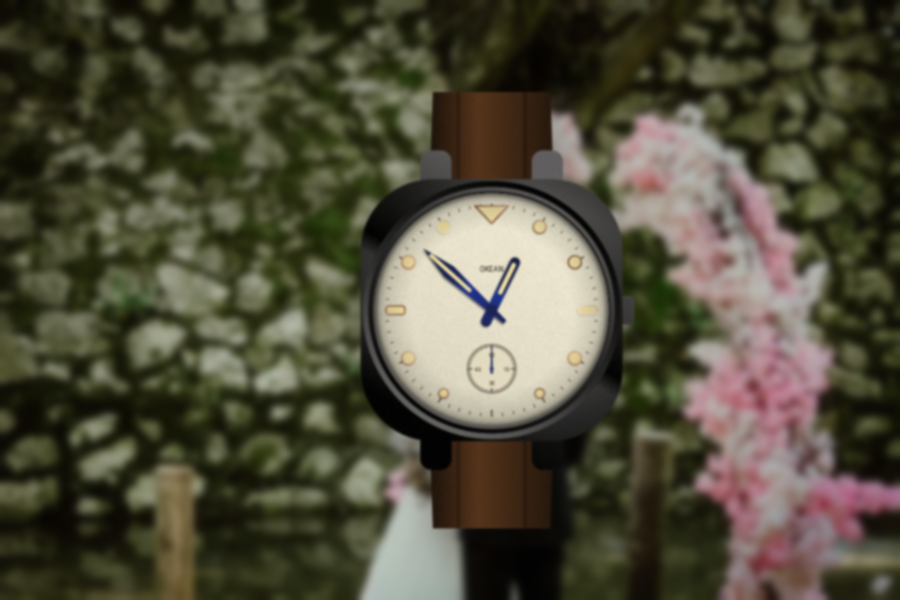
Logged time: 12,52
